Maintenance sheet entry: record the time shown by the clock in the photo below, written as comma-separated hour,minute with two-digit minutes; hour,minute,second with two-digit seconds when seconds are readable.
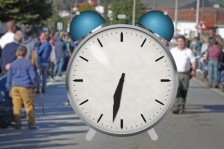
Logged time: 6,32
